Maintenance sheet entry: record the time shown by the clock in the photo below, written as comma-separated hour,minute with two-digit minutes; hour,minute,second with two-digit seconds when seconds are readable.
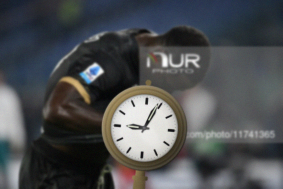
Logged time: 9,04
